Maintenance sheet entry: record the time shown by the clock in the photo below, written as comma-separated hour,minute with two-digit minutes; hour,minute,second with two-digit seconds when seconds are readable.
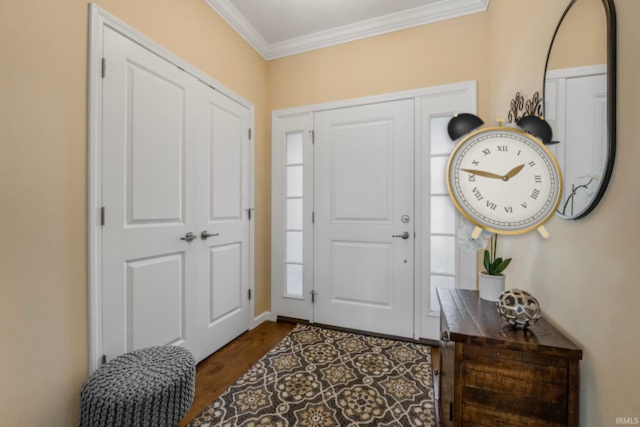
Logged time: 1,47
